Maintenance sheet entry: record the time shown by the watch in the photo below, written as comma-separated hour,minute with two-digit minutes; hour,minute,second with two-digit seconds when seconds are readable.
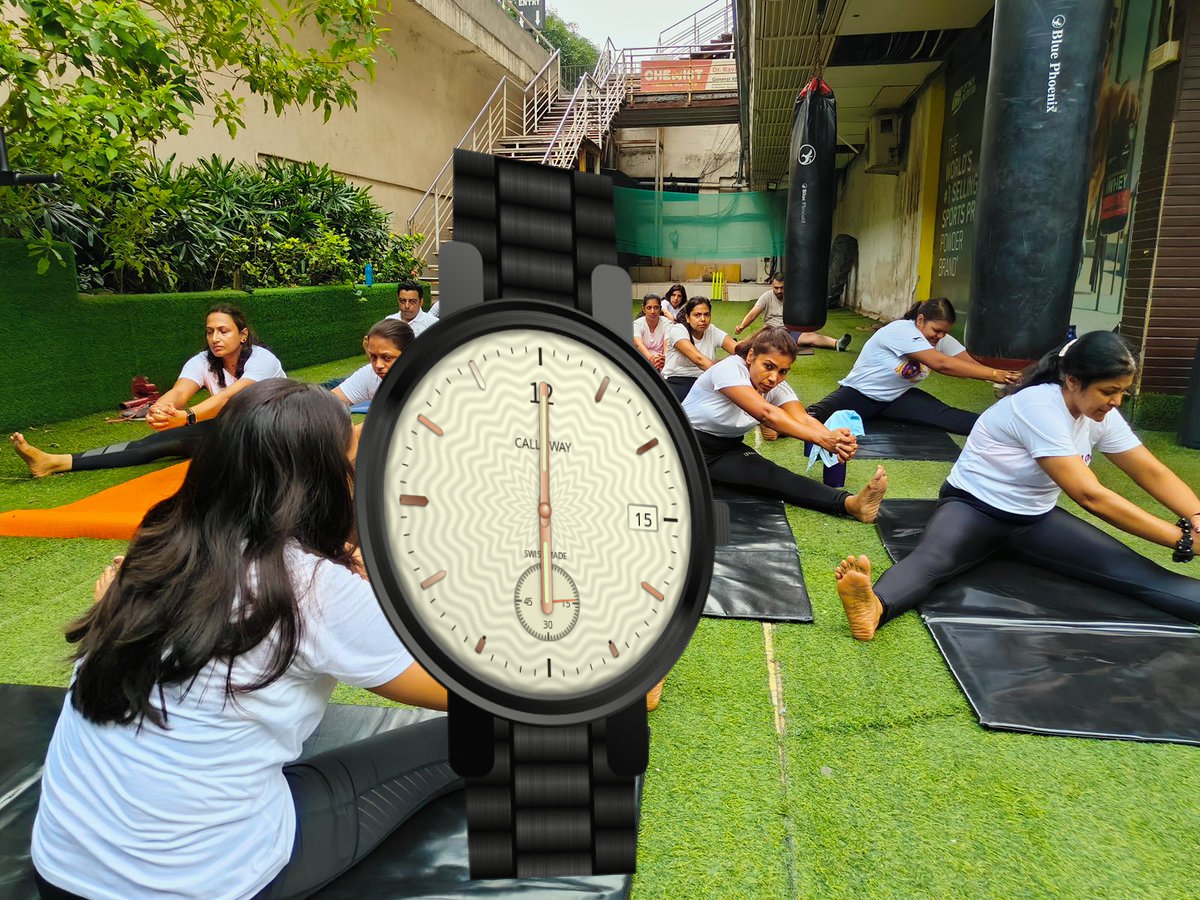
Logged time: 6,00,14
